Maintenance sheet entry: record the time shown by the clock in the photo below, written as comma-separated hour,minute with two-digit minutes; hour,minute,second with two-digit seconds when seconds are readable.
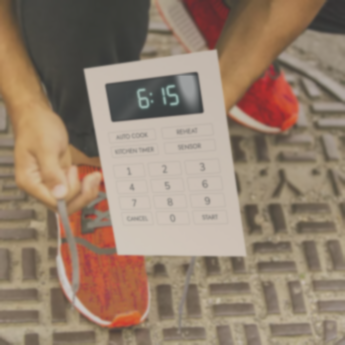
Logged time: 6,15
